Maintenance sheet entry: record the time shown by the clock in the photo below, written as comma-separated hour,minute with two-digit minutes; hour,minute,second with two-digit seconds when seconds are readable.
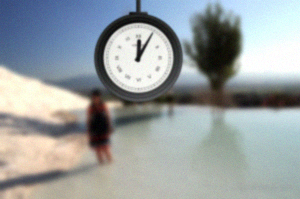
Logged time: 12,05
